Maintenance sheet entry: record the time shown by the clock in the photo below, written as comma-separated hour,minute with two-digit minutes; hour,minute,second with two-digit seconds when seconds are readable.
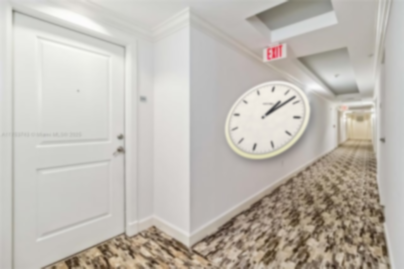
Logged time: 1,08
